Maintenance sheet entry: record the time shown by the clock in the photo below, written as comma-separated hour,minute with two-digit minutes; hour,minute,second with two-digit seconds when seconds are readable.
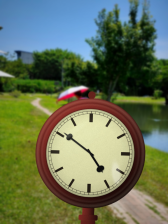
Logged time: 4,51
